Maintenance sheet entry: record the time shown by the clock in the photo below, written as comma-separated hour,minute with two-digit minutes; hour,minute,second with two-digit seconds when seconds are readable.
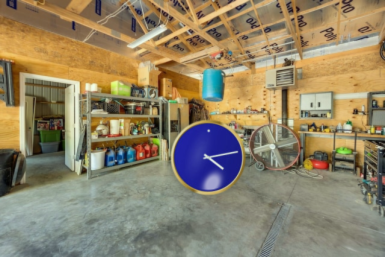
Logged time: 4,13
